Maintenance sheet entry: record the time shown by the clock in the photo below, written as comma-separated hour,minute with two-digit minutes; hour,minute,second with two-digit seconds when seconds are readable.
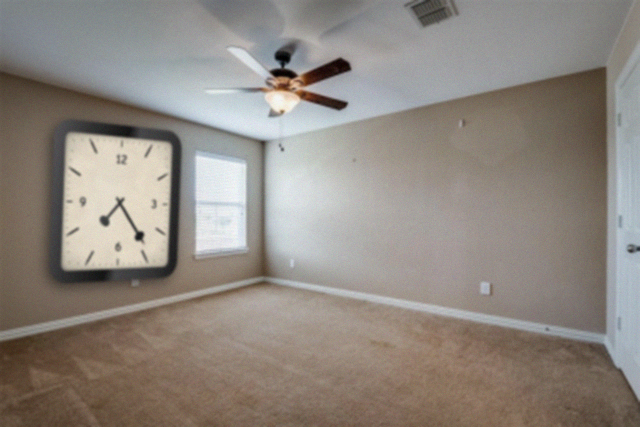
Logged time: 7,24
